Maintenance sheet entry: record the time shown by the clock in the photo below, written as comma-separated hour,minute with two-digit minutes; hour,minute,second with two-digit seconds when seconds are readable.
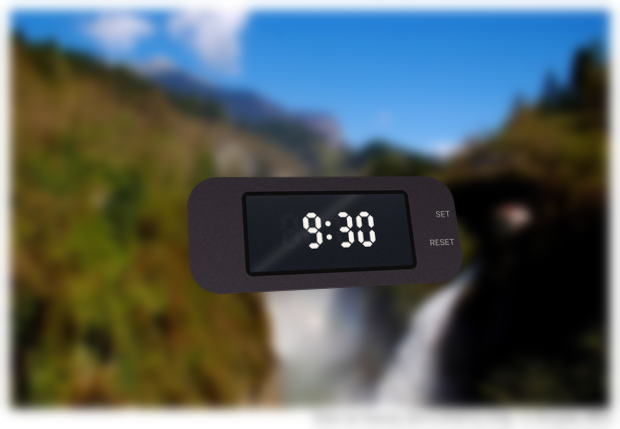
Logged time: 9,30
